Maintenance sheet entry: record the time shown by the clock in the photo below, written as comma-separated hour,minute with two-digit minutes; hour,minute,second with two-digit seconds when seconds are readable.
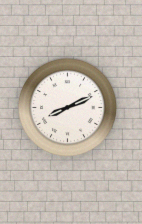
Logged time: 8,11
